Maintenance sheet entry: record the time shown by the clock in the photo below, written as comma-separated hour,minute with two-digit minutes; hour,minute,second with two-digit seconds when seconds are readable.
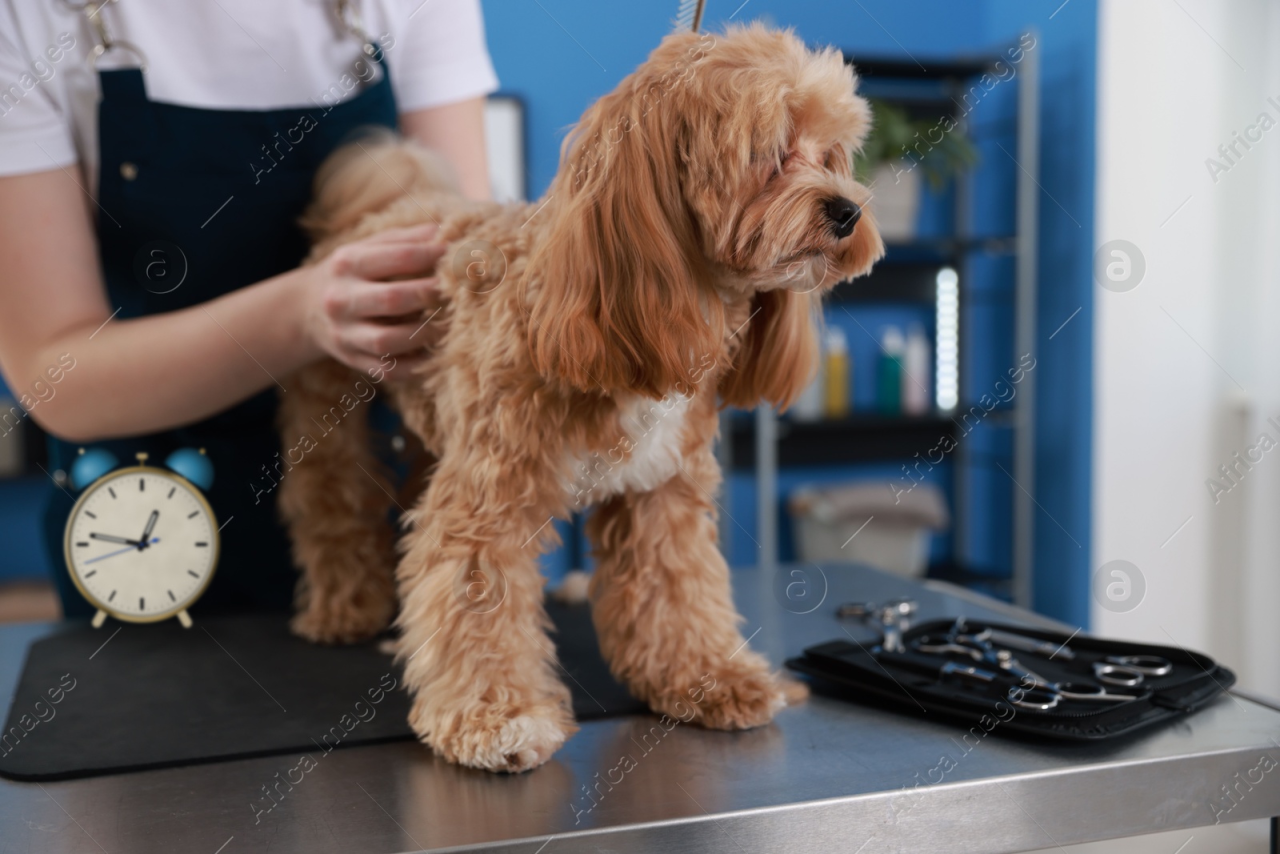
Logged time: 12,46,42
